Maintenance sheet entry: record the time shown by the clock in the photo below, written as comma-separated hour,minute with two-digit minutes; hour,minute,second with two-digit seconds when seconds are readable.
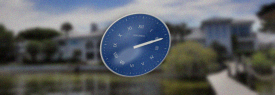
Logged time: 2,11
